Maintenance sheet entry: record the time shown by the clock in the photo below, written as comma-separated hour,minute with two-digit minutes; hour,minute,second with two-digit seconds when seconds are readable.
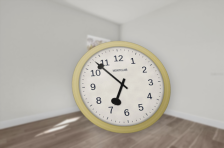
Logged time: 6,53
